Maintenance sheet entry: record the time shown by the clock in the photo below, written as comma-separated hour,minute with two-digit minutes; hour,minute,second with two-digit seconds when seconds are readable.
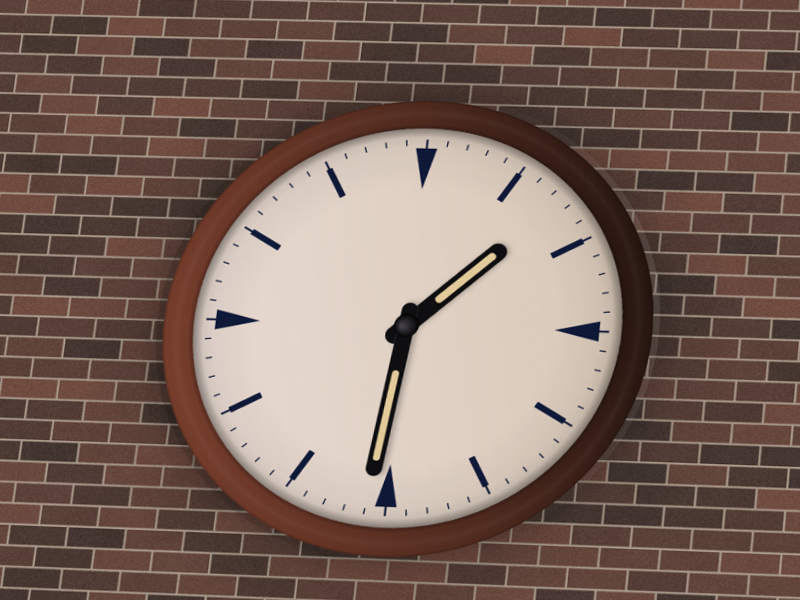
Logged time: 1,31
